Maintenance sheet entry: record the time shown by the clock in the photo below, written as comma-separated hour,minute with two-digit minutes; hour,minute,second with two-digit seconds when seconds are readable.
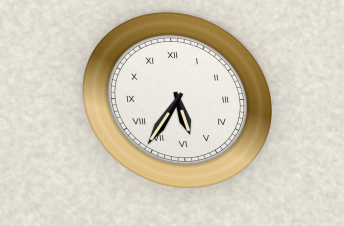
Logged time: 5,36
